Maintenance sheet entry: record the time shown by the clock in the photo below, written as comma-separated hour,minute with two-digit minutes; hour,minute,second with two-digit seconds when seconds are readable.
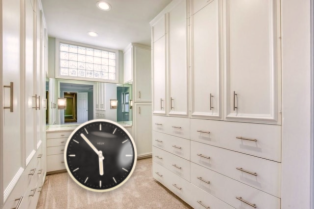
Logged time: 5,53
